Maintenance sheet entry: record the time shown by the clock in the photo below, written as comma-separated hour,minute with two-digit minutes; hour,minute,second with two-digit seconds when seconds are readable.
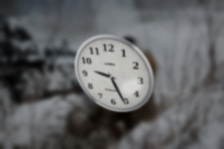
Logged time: 9,26
